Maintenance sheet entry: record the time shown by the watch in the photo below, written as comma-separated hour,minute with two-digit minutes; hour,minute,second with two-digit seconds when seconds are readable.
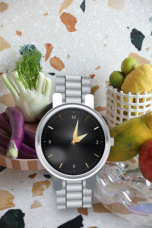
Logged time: 2,02
